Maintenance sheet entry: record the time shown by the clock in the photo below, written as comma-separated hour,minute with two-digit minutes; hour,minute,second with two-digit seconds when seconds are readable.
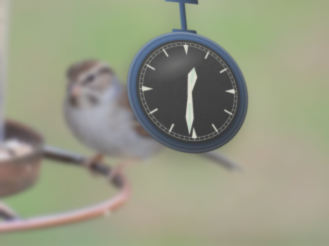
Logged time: 12,31
